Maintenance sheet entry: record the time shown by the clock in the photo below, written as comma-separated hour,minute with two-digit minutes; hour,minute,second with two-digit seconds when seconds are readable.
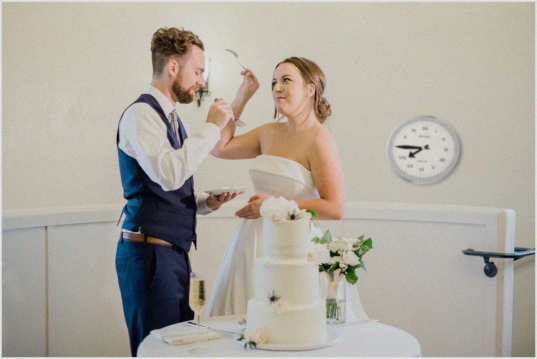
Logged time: 7,45
